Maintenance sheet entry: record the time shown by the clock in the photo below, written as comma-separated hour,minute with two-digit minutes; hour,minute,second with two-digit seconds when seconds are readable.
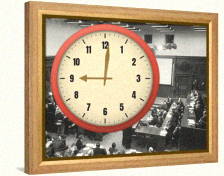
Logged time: 9,01
